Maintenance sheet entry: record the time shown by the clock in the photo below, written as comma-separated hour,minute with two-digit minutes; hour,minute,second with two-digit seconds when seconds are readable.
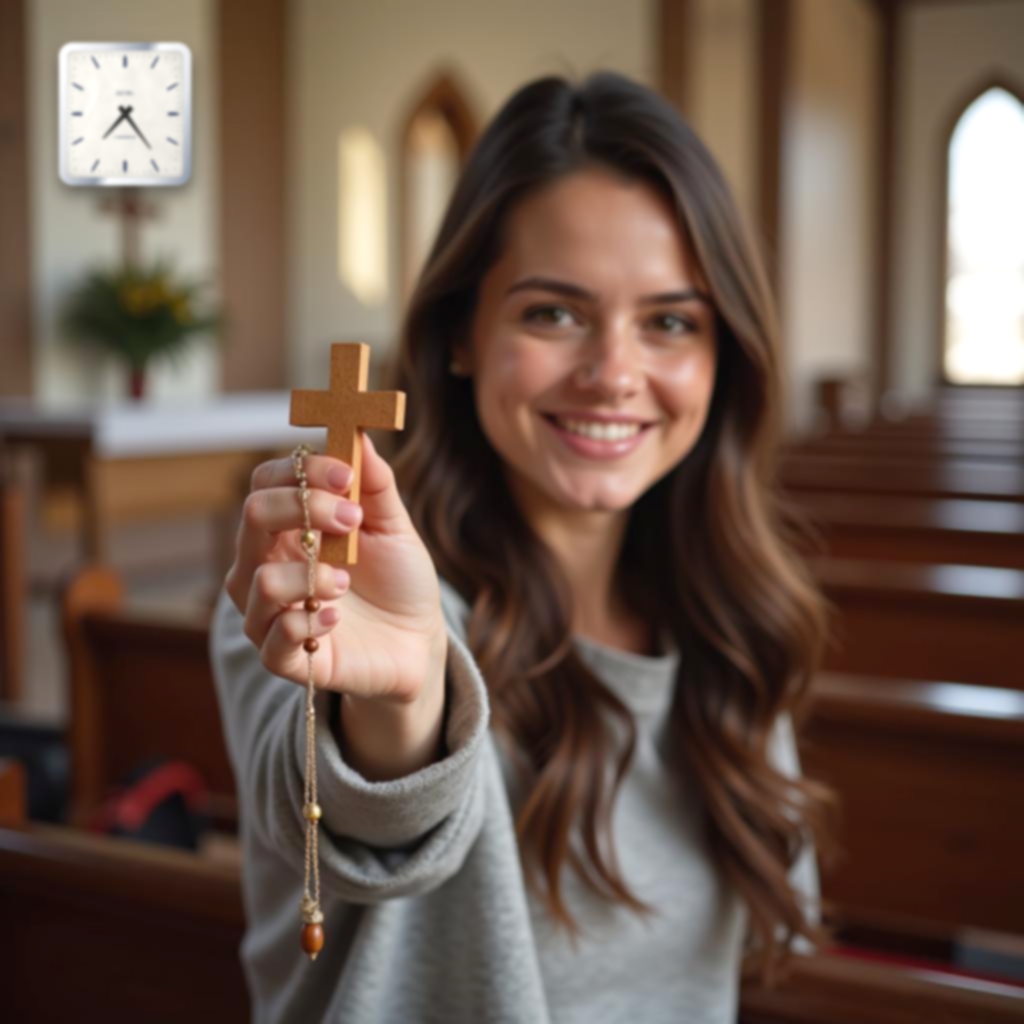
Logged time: 7,24
